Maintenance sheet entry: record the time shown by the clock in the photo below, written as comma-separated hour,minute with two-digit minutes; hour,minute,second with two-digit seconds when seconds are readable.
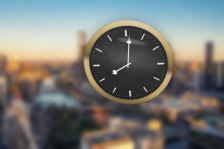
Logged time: 8,01
